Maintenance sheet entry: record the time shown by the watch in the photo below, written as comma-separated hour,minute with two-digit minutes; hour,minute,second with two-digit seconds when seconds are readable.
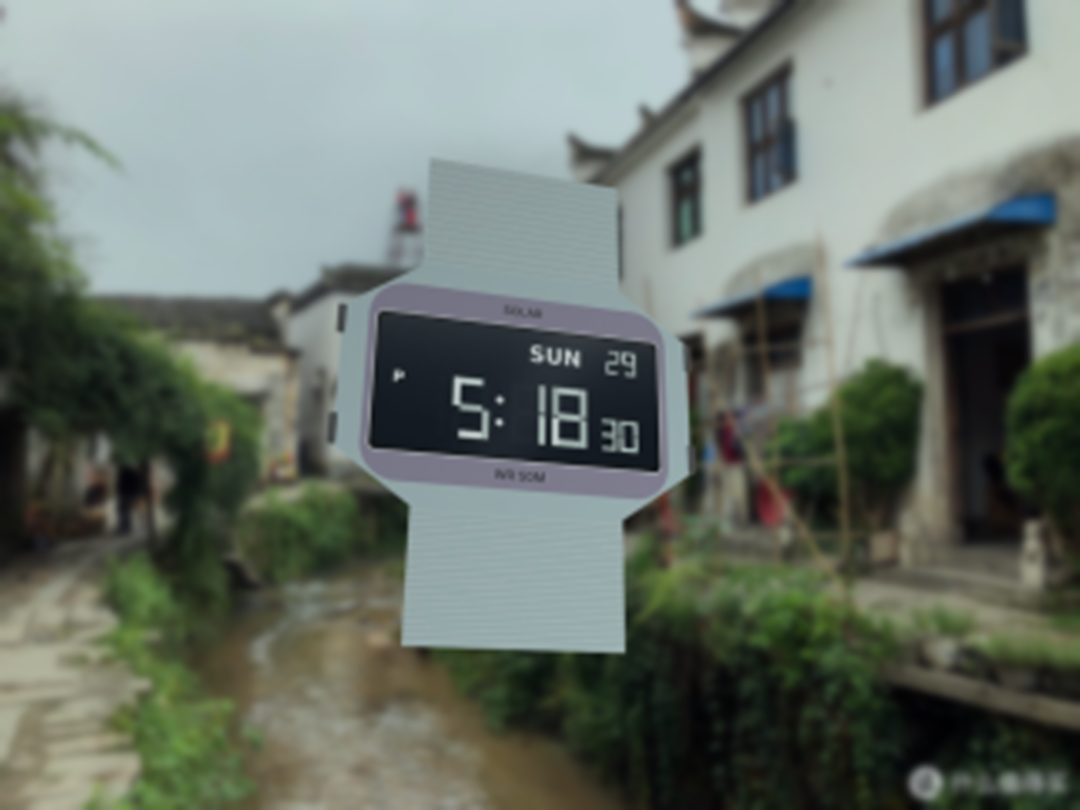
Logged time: 5,18,30
